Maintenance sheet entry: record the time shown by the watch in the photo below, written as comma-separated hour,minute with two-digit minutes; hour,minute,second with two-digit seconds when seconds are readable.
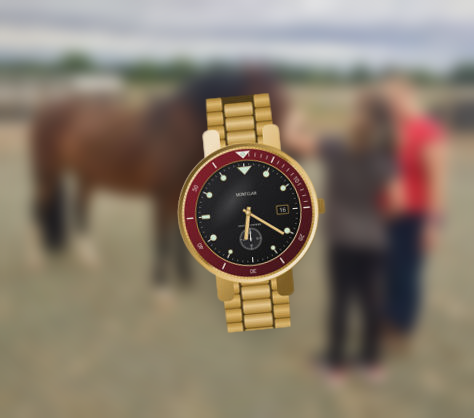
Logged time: 6,21
